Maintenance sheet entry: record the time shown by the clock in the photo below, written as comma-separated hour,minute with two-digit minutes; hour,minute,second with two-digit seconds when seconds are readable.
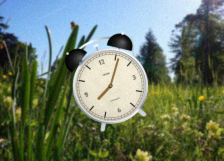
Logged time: 8,06
